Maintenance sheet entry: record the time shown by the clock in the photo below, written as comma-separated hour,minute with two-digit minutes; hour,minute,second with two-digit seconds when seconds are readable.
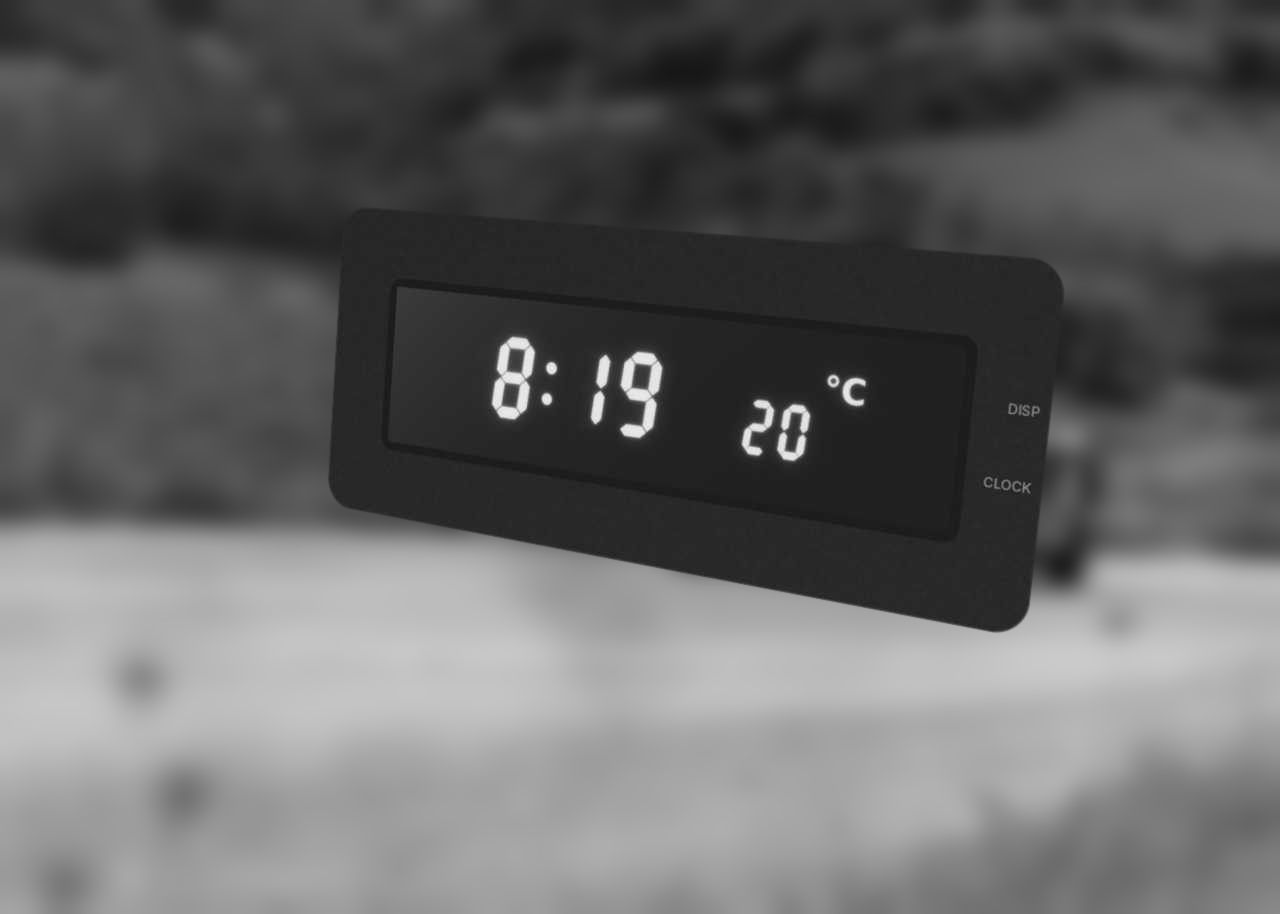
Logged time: 8,19
